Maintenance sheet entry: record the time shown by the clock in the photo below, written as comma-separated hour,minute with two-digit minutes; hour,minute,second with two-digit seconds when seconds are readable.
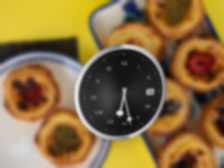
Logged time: 6,28
